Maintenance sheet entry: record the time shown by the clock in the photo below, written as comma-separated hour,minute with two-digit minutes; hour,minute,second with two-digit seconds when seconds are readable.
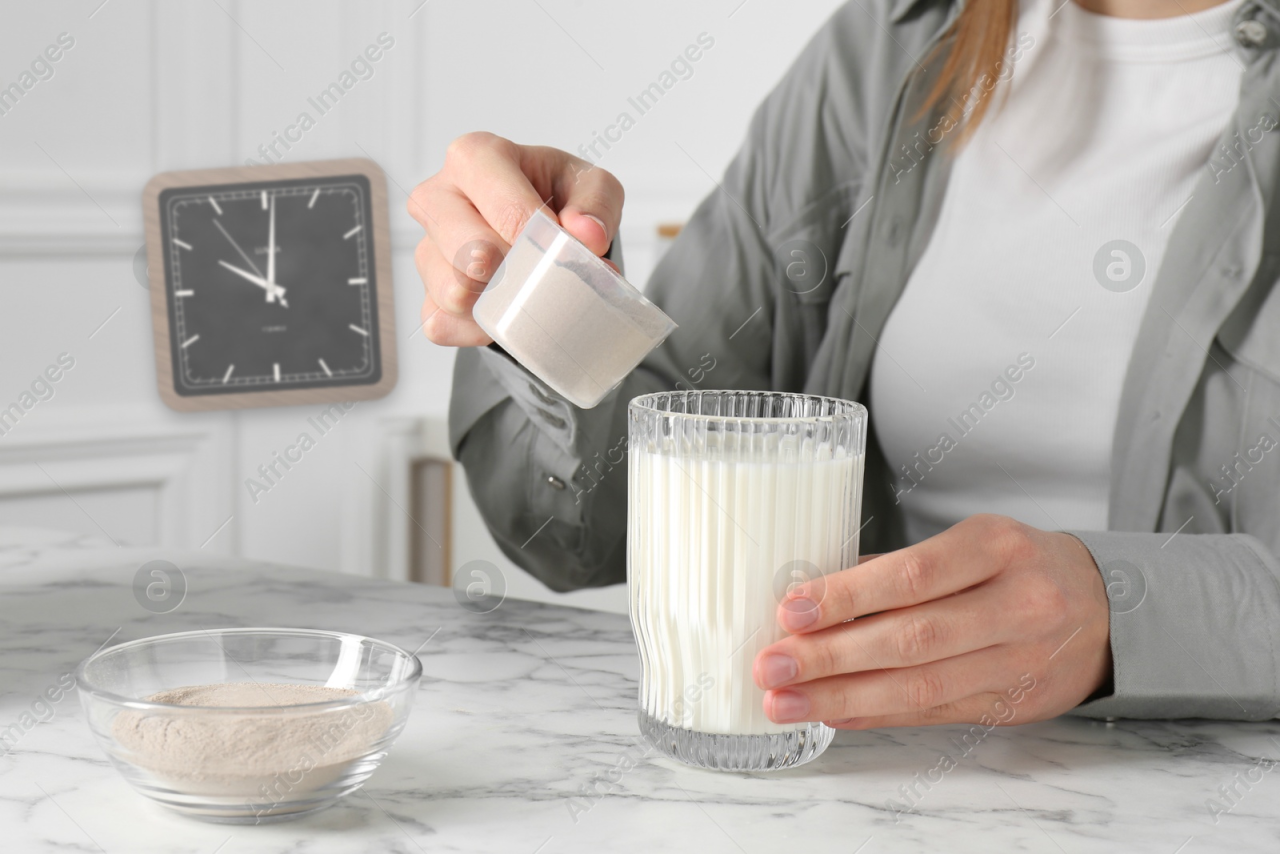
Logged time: 10,00,54
